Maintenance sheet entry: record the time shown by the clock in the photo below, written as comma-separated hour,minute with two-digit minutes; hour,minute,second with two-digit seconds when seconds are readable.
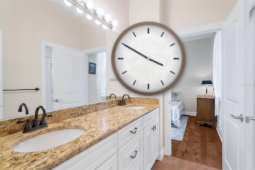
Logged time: 3,50
